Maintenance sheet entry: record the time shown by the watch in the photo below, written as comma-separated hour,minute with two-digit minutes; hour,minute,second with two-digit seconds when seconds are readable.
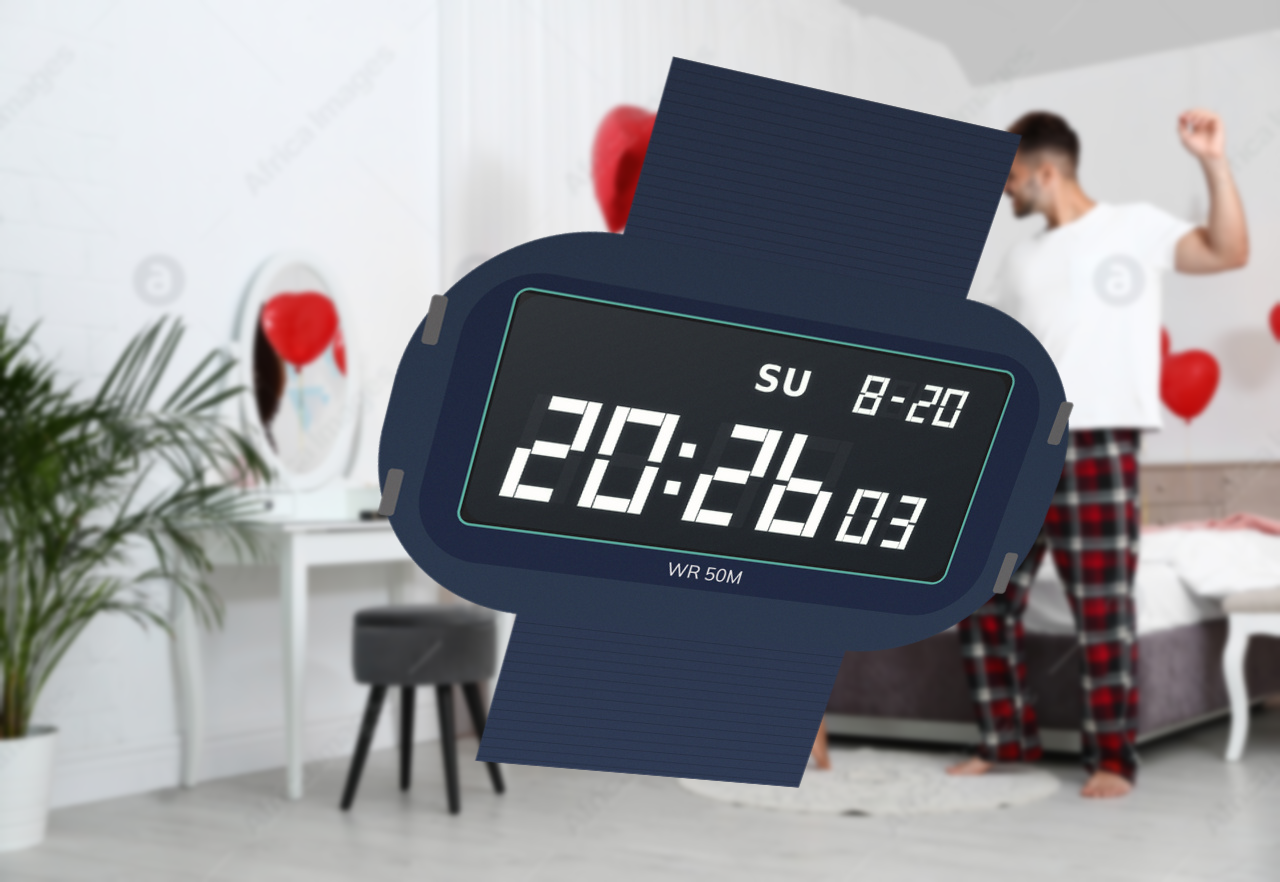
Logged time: 20,26,03
